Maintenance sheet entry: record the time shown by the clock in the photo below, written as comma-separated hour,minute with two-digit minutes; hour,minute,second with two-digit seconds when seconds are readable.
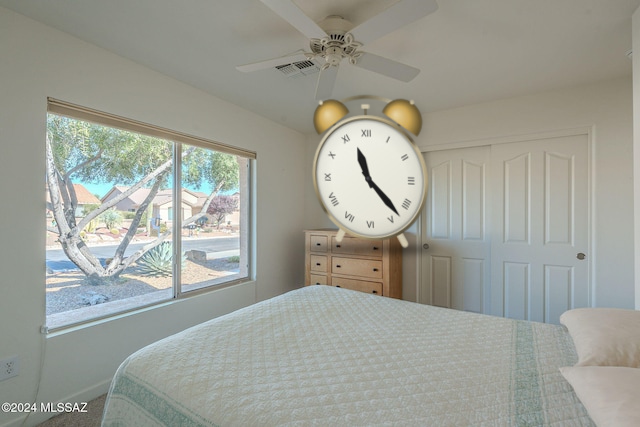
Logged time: 11,23
